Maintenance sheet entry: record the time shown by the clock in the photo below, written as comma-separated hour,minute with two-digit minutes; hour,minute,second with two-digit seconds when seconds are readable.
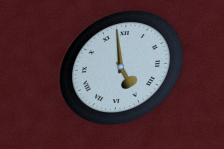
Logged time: 4,58
